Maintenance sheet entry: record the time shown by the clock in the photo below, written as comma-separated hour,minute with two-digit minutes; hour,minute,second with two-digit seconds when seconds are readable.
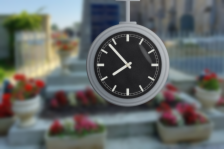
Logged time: 7,53
